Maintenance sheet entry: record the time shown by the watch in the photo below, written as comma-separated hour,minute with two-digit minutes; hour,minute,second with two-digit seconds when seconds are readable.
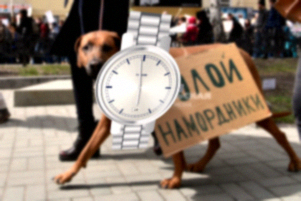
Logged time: 5,59
